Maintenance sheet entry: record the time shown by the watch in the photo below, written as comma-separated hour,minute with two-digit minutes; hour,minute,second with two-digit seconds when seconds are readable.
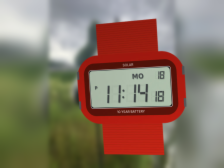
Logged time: 11,14,18
